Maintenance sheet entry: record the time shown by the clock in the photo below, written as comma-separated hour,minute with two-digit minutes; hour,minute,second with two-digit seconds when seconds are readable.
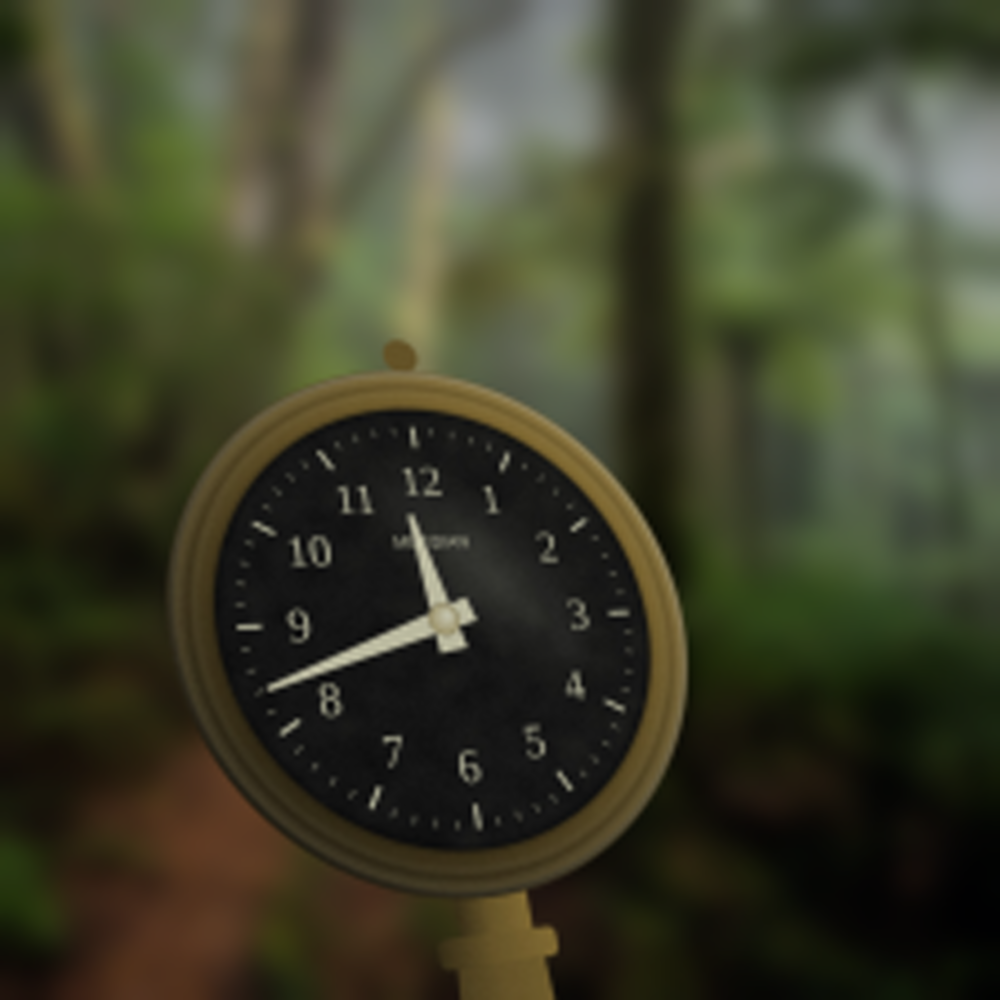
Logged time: 11,42
